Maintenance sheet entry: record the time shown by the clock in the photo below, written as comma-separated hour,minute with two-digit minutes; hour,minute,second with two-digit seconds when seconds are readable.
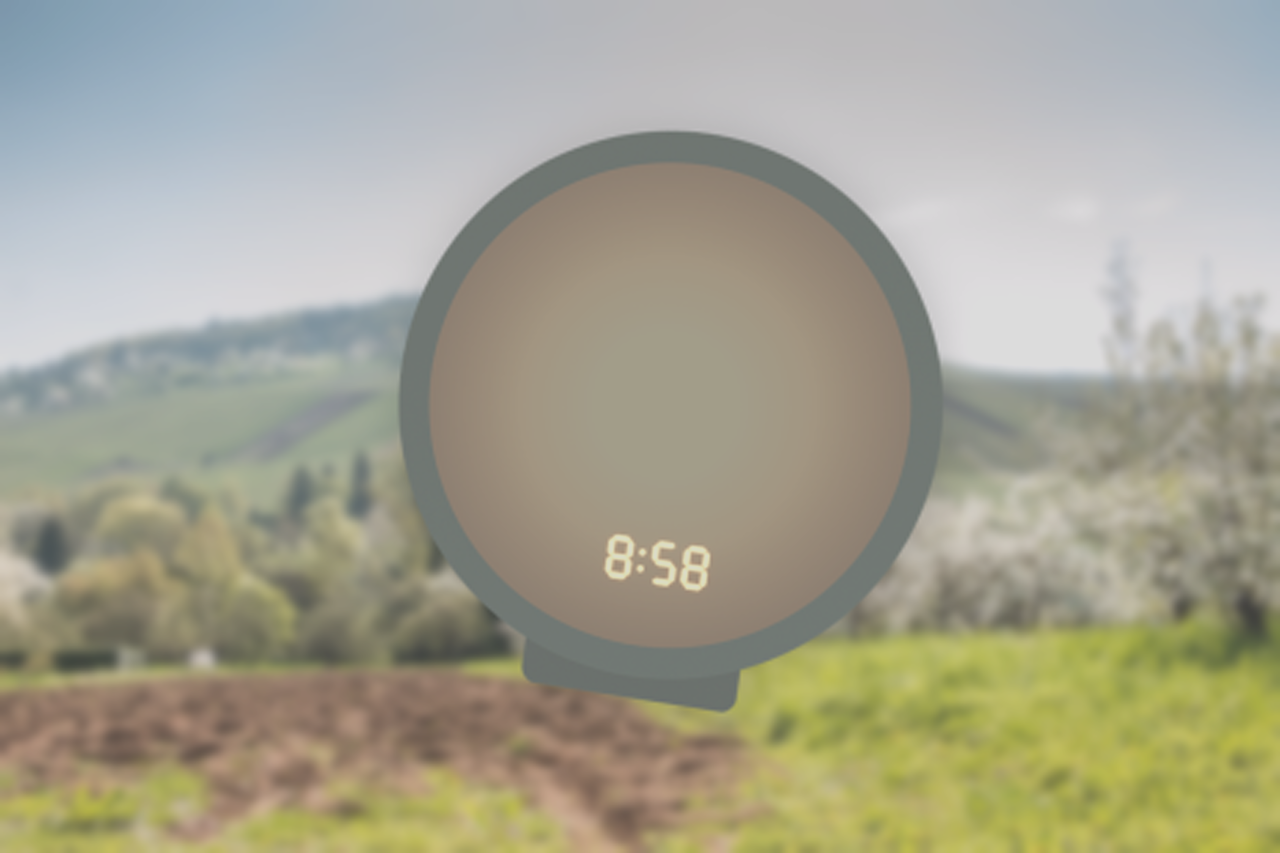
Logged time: 8,58
